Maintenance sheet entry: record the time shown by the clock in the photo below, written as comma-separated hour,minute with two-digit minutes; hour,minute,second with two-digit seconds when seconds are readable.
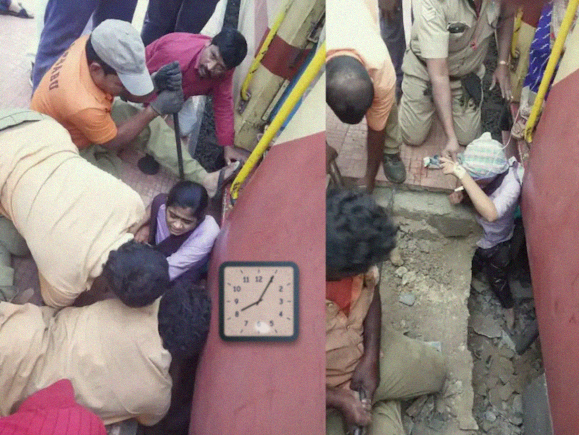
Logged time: 8,05
